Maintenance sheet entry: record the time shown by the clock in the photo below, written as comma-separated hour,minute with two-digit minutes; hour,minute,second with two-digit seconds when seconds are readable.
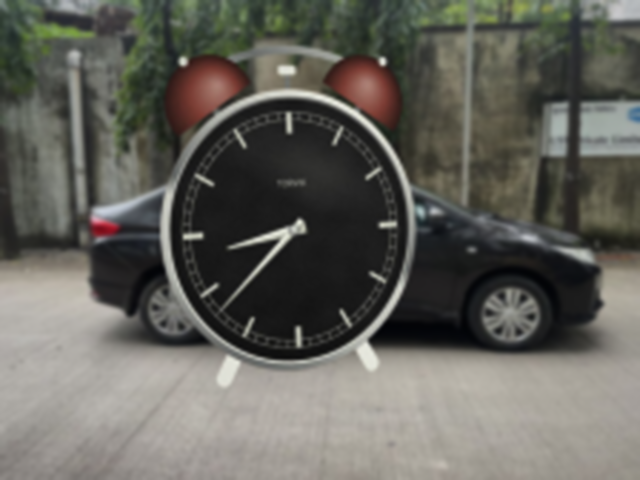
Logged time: 8,38
